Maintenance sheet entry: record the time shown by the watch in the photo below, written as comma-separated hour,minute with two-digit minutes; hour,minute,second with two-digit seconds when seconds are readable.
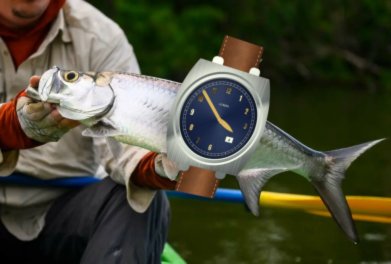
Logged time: 3,52
